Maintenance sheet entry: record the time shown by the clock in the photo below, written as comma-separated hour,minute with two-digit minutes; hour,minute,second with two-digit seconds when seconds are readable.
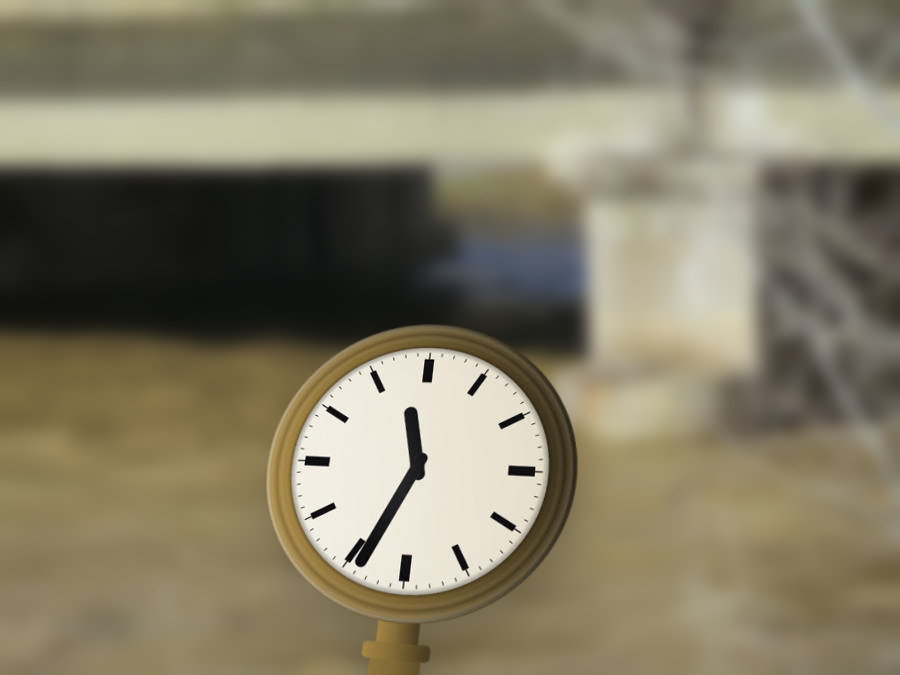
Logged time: 11,34
